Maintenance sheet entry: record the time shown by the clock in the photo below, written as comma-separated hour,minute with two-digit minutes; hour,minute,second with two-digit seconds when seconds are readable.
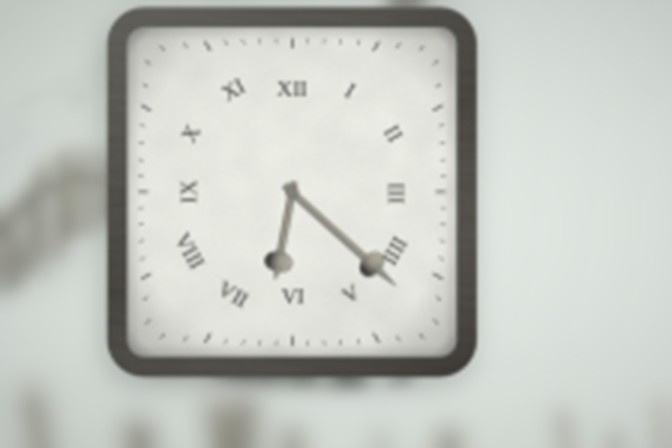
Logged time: 6,22
